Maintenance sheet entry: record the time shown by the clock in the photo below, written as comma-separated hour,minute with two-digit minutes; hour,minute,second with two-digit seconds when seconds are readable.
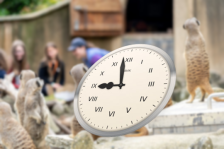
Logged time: 8,58
